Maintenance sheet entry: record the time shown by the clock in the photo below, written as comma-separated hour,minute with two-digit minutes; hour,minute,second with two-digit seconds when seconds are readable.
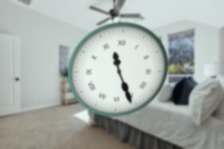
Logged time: 11,26
